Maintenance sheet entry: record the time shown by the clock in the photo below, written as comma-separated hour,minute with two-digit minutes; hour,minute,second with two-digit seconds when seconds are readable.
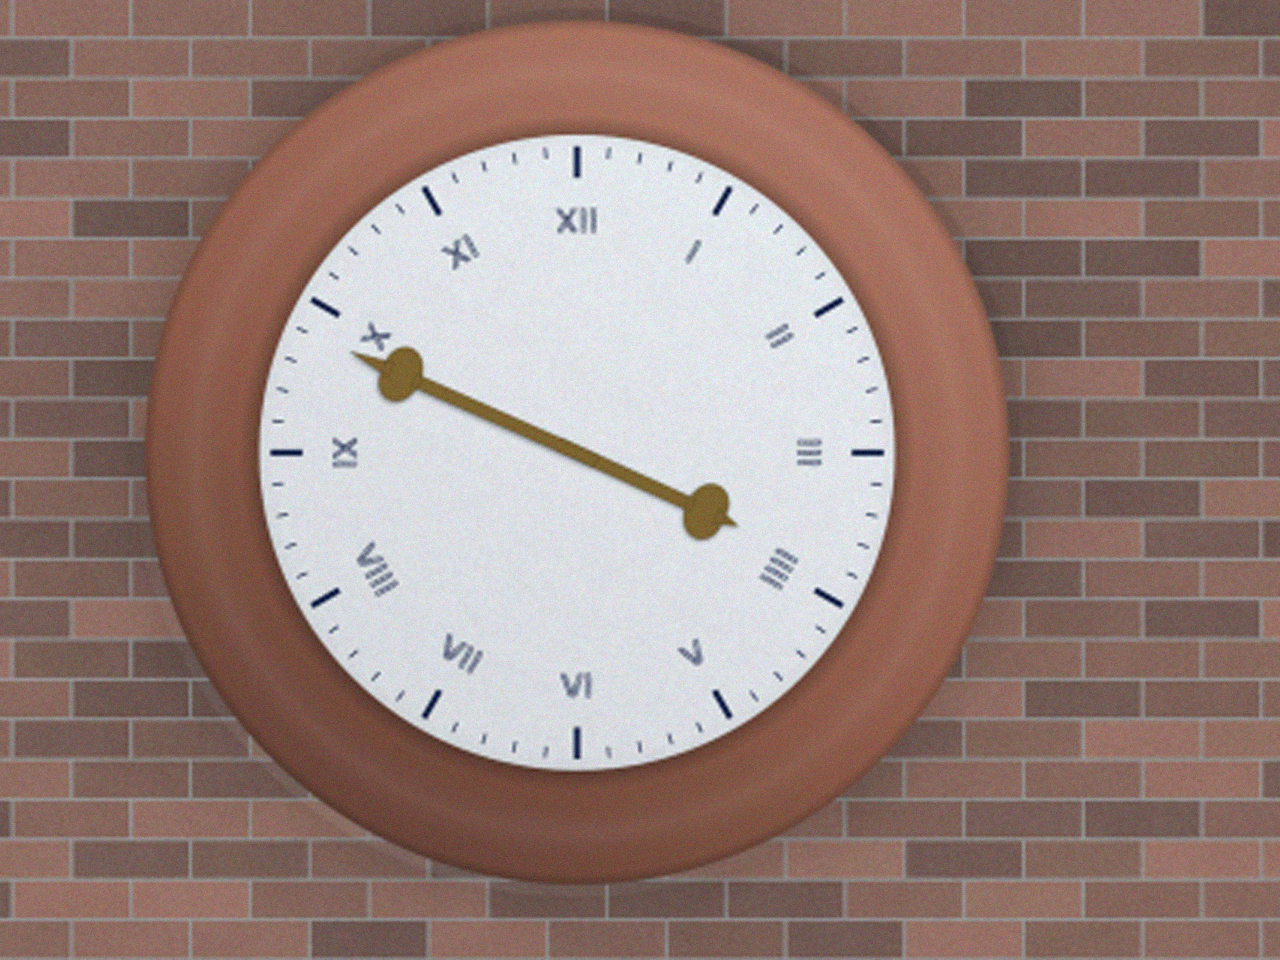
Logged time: 3,49
